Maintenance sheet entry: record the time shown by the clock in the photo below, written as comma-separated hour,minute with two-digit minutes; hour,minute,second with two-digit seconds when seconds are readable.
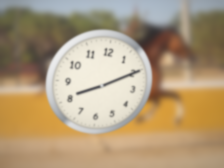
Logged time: 8,10
